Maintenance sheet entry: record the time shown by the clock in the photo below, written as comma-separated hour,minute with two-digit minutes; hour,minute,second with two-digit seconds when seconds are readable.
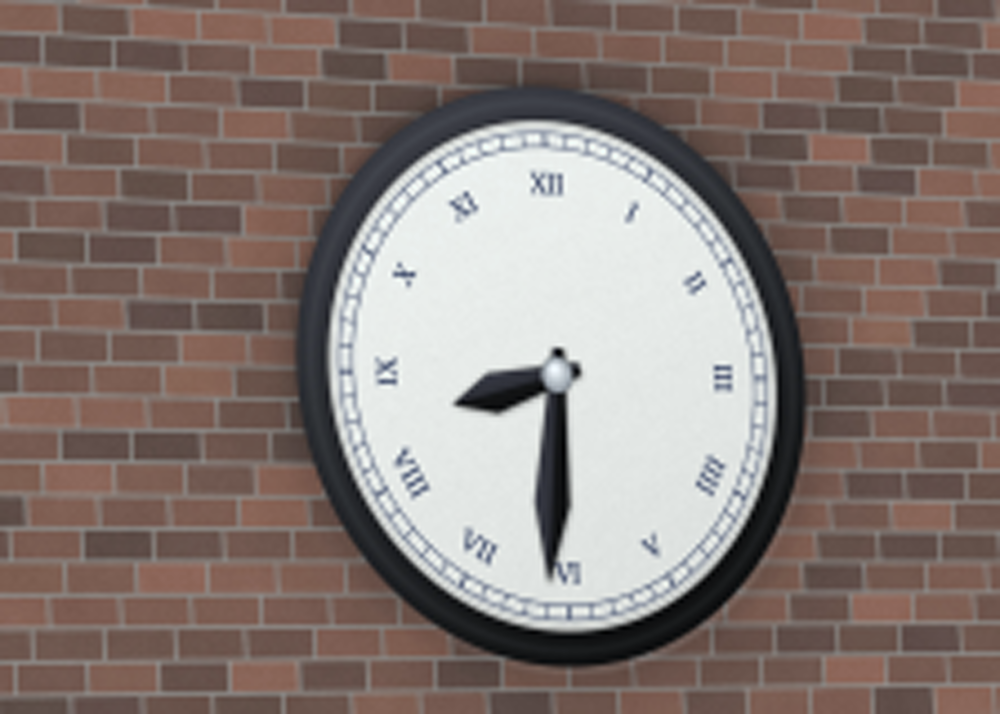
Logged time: 8,31
